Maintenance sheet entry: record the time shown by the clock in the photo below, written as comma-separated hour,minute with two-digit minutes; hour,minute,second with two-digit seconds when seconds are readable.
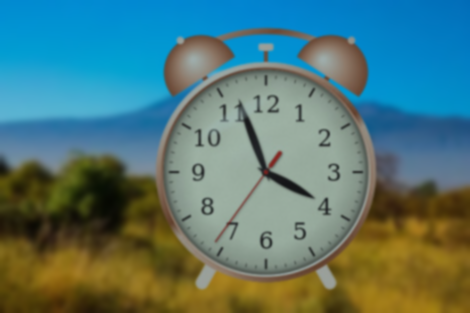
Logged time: 3,56,36
